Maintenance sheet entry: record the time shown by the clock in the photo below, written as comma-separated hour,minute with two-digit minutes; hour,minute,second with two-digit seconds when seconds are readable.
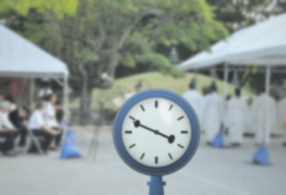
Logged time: 3,49
